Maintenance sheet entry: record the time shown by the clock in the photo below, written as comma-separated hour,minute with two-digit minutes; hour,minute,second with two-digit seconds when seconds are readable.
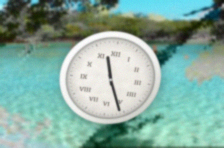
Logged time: 11,26
